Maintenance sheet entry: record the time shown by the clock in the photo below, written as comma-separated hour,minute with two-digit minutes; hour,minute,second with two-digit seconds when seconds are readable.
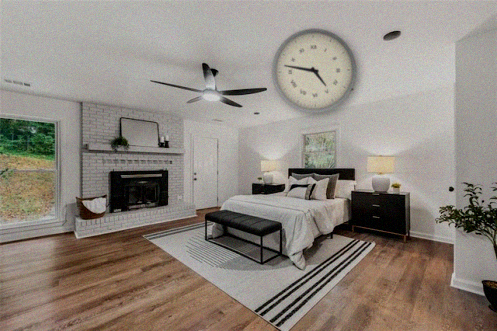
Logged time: 4,47
